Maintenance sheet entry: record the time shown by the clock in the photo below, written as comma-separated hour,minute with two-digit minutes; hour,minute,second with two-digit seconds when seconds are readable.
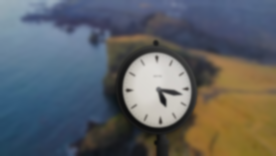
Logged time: 5,17
